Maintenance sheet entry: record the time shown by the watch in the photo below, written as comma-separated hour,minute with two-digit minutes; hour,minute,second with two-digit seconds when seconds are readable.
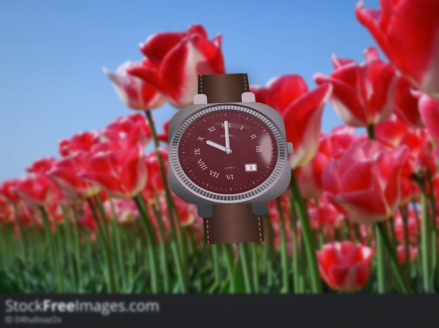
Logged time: 10,00
